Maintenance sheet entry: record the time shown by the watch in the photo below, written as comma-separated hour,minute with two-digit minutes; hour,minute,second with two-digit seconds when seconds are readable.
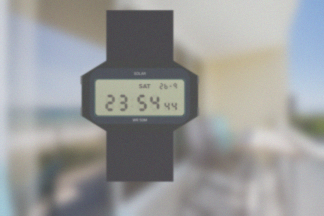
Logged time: 23,54,44
